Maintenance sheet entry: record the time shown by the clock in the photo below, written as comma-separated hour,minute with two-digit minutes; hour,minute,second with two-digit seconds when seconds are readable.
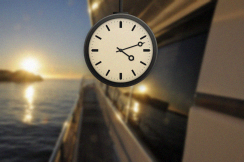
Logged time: 4,12
